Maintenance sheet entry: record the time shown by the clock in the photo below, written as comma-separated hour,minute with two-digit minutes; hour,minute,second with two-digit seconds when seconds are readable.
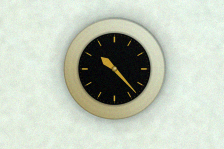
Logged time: 10,23
